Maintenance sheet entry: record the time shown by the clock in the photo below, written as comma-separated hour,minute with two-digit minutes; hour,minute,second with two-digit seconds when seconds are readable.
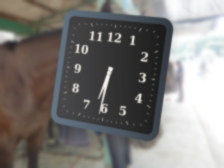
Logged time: 6,31
